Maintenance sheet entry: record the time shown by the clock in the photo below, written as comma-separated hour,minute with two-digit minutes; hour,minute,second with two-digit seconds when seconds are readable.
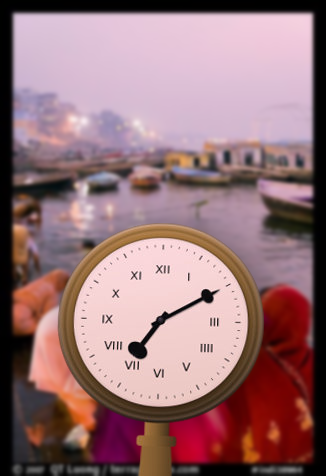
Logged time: 7,10
